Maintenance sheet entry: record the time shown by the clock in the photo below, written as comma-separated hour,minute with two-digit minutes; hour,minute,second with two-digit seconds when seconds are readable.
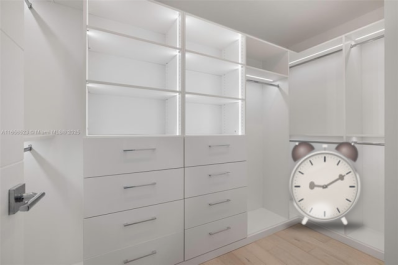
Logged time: 9,10
